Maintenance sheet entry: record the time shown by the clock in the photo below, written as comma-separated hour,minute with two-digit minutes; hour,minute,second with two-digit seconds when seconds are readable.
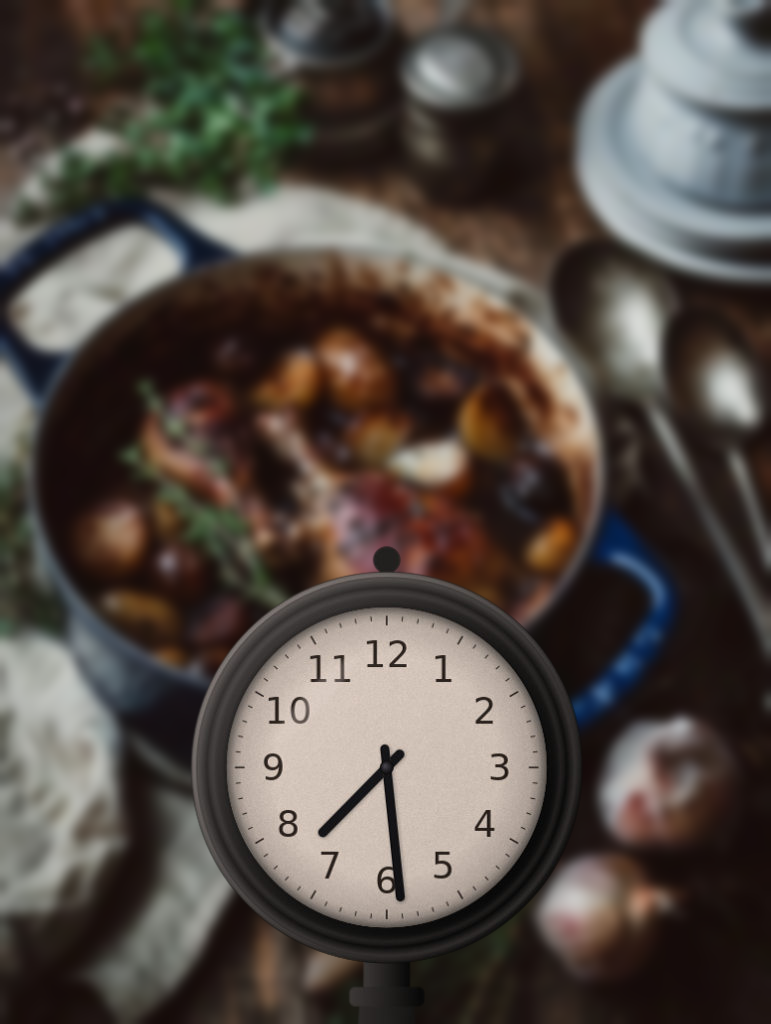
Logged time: 7,29
